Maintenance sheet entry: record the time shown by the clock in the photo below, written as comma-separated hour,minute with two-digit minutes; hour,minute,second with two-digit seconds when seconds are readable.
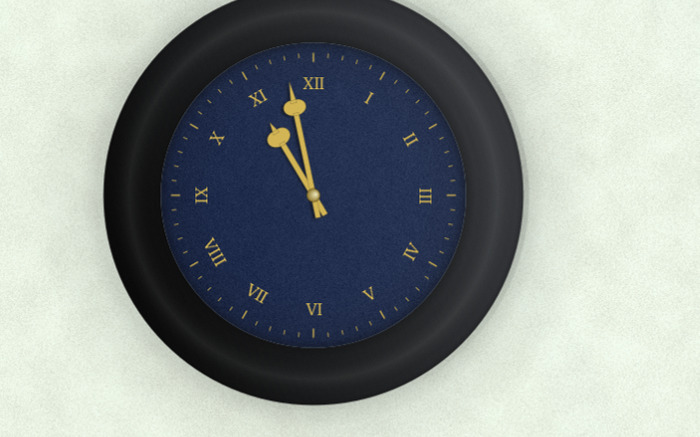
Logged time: 10,58
